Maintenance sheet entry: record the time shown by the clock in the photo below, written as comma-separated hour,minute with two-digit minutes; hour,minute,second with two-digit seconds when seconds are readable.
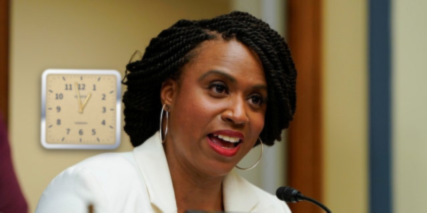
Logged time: 12,58
